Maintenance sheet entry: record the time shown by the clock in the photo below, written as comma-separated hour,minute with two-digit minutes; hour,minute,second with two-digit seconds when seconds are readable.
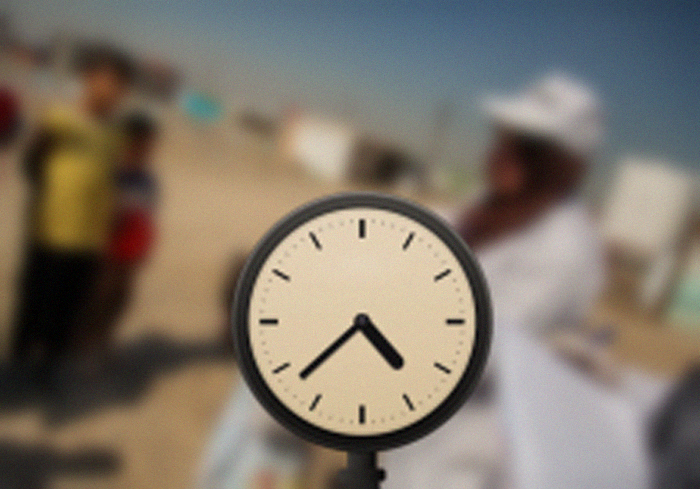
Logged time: 4,38
